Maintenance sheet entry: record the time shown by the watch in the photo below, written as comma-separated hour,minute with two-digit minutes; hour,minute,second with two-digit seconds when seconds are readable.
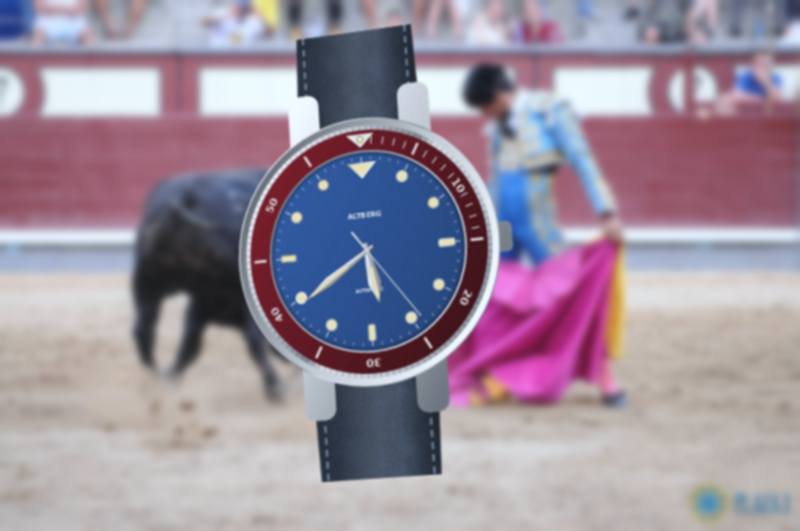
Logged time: 5,39,24
